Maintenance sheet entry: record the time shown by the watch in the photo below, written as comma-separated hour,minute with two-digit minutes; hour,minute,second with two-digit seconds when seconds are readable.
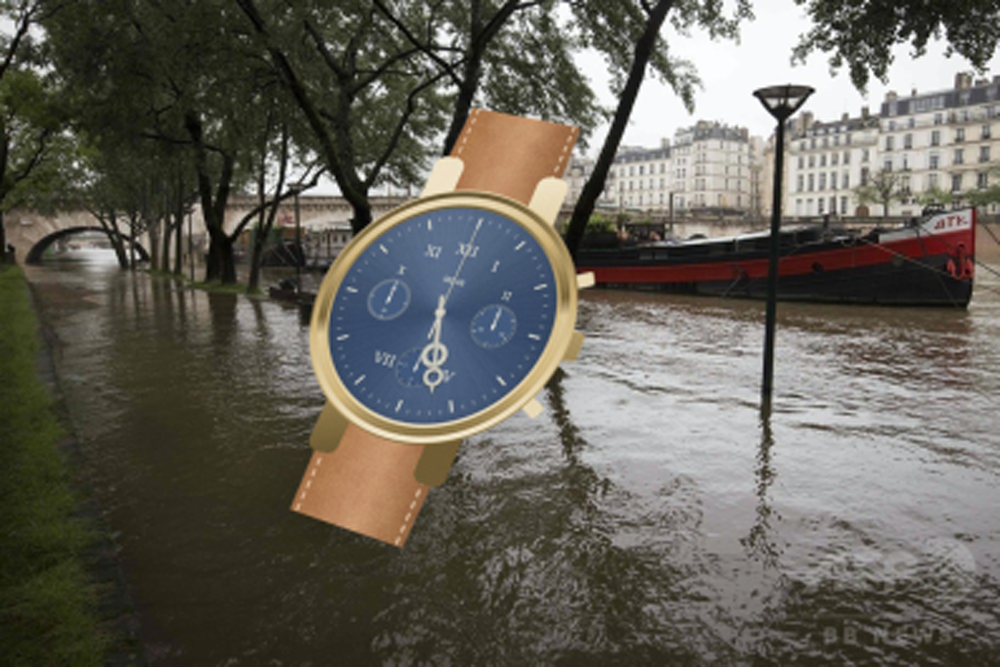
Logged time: 5,27
